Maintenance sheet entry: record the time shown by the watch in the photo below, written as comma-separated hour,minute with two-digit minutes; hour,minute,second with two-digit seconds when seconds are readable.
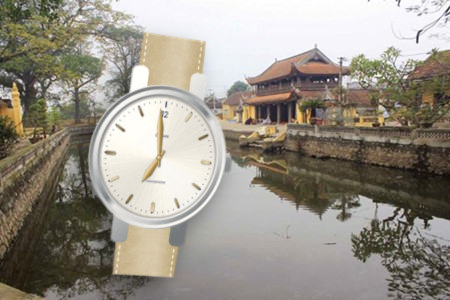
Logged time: 6,59
